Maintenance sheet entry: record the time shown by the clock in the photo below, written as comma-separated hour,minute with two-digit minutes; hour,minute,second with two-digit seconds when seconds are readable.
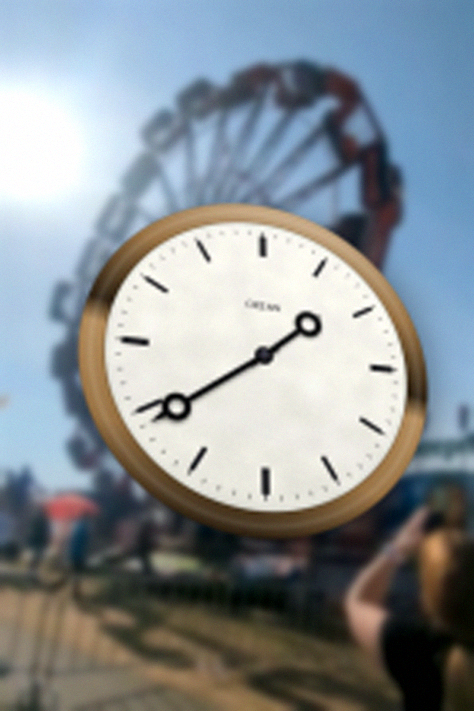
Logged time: 1,39
